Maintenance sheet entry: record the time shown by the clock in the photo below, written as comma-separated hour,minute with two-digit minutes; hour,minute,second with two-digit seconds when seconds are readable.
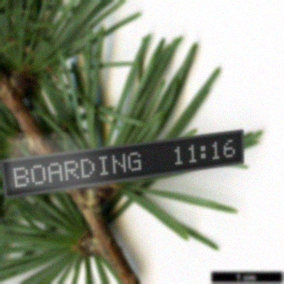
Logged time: 11,16
